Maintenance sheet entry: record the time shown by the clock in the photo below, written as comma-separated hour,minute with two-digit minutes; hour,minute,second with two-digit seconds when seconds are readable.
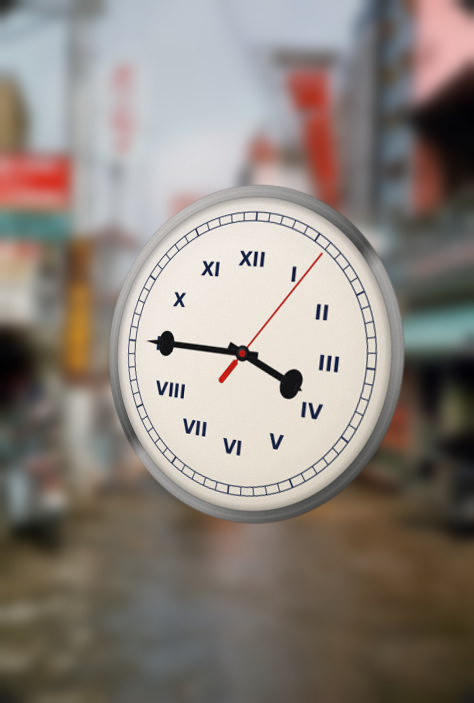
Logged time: 3,45,06
